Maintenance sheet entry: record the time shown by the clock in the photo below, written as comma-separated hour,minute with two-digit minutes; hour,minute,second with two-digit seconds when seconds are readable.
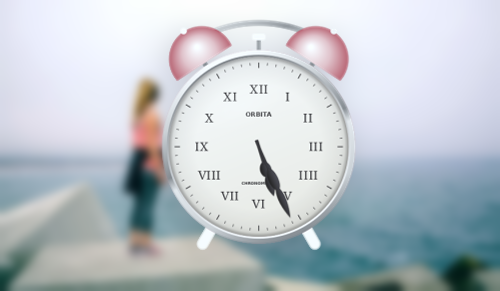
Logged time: 5,26
